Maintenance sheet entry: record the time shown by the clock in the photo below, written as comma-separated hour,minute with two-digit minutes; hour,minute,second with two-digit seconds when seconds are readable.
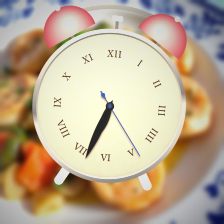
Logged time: 6,33,24
